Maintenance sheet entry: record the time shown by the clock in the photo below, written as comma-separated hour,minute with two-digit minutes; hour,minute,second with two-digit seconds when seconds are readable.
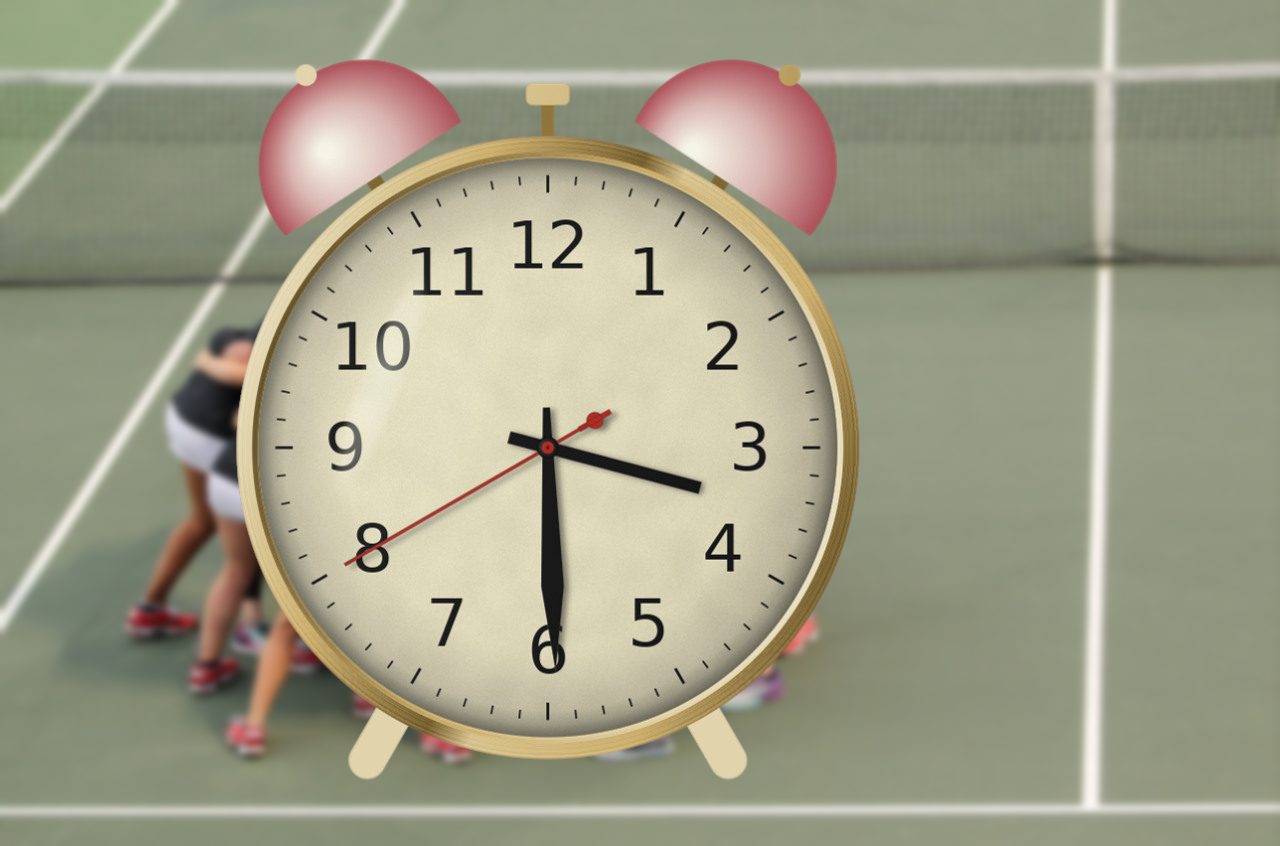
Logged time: 3,29,40
